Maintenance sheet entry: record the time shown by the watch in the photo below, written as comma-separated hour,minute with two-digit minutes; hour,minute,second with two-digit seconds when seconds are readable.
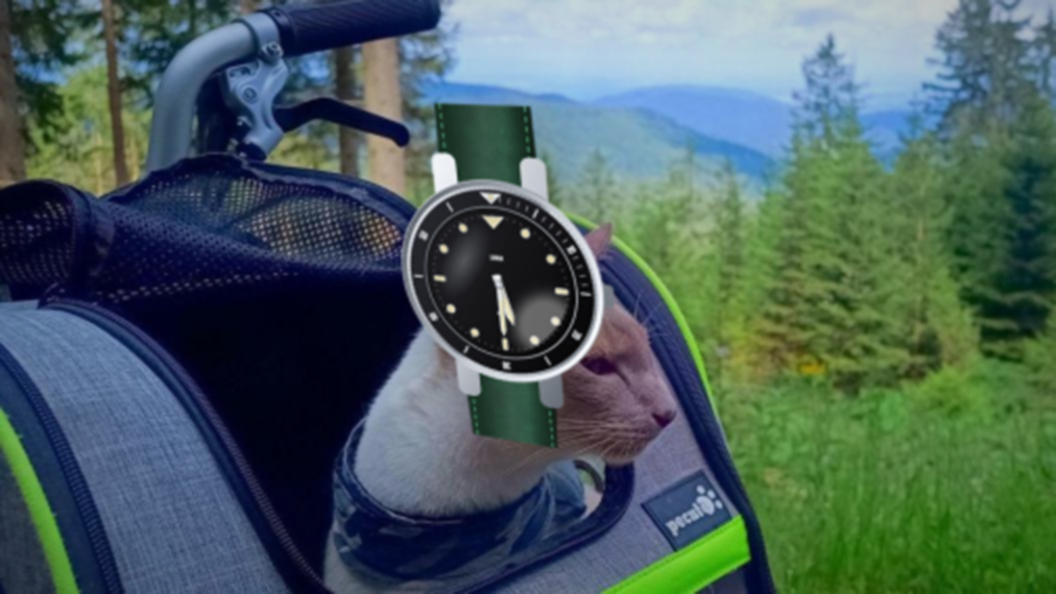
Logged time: 5,30
